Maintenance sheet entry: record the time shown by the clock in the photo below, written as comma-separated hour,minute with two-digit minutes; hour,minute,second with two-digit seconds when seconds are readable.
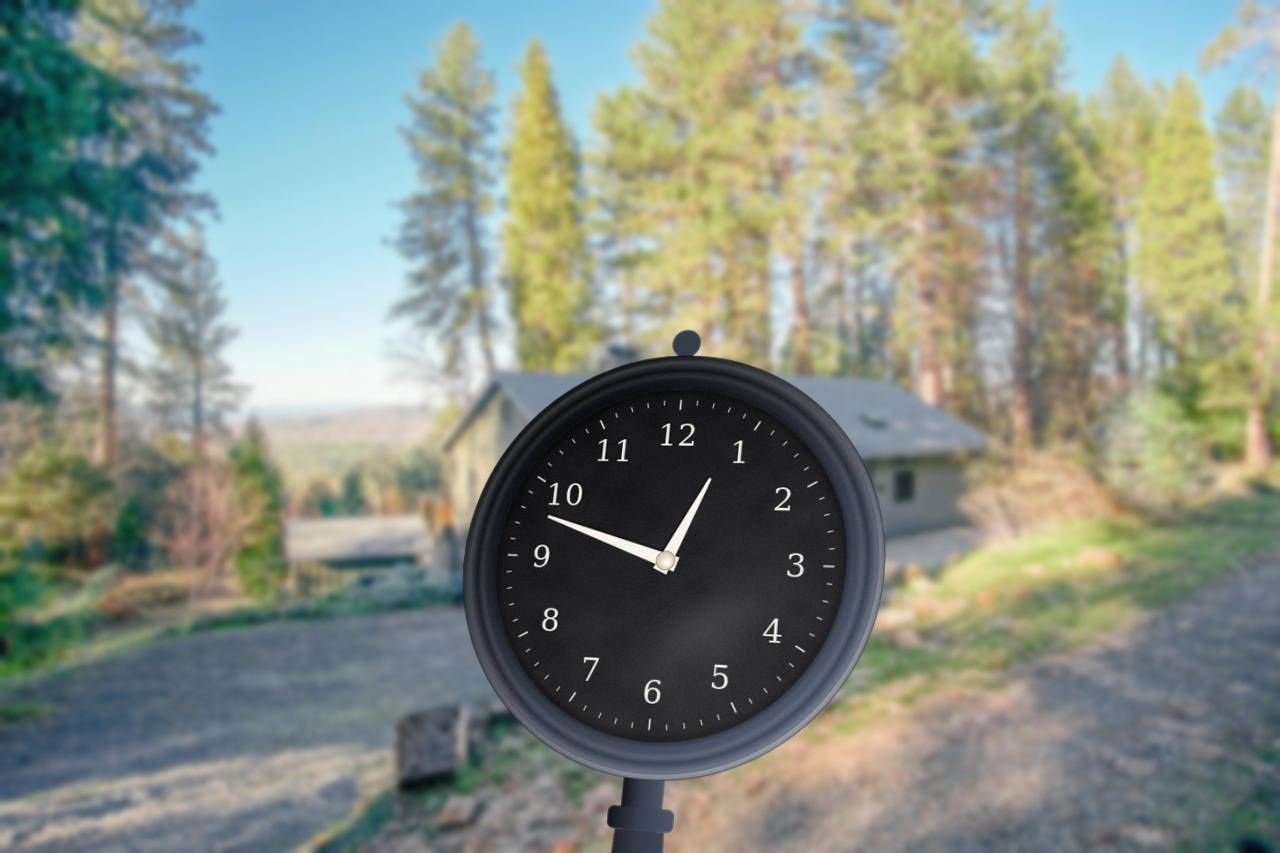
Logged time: 12,48
